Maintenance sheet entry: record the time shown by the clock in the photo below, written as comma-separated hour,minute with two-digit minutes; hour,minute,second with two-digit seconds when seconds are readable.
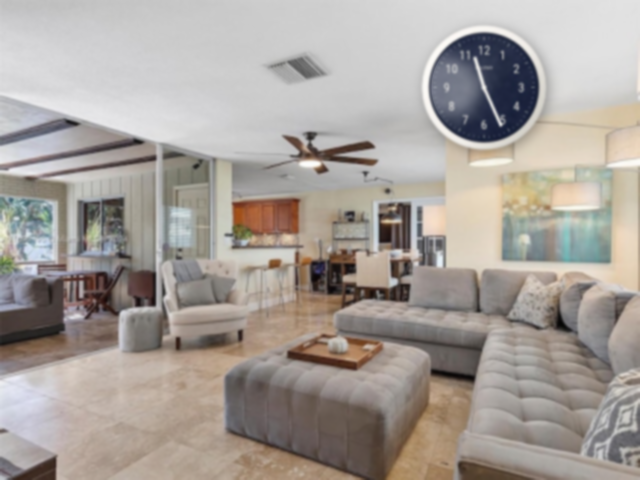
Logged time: 11,26
